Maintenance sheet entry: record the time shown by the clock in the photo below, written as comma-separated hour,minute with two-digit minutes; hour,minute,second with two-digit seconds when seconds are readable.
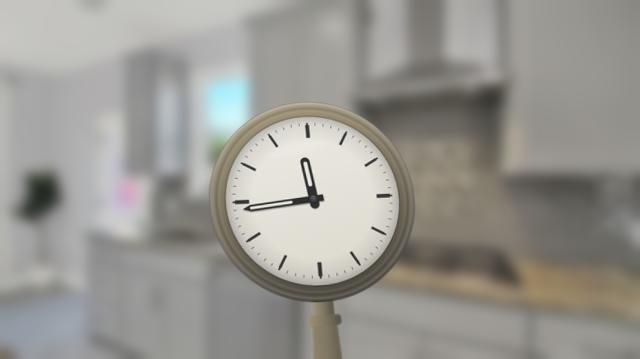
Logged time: 11,44
